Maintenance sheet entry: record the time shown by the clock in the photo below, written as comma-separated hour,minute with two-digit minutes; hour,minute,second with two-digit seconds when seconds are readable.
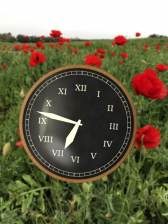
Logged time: 6,47
